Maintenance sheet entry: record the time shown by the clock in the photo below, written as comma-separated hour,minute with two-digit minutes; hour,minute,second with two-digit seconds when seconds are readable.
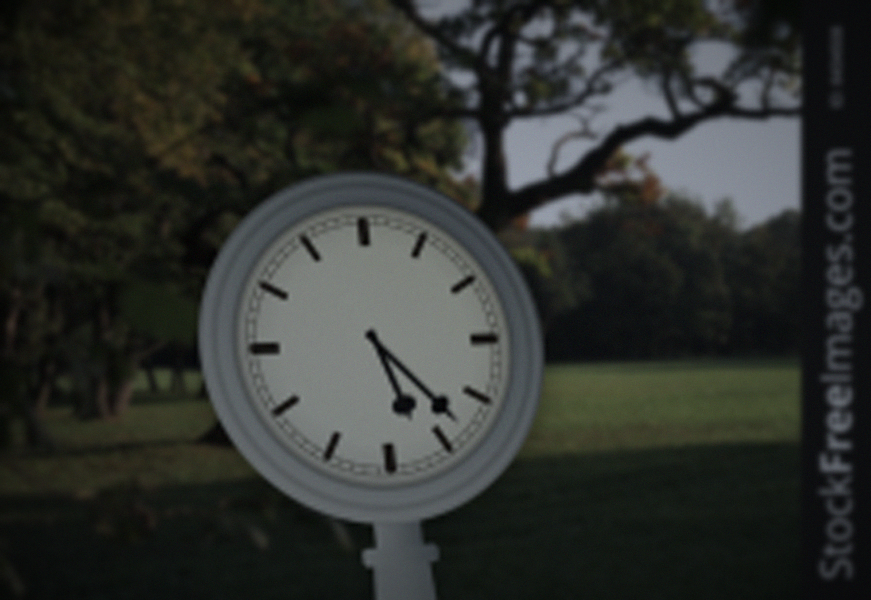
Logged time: 5,23
